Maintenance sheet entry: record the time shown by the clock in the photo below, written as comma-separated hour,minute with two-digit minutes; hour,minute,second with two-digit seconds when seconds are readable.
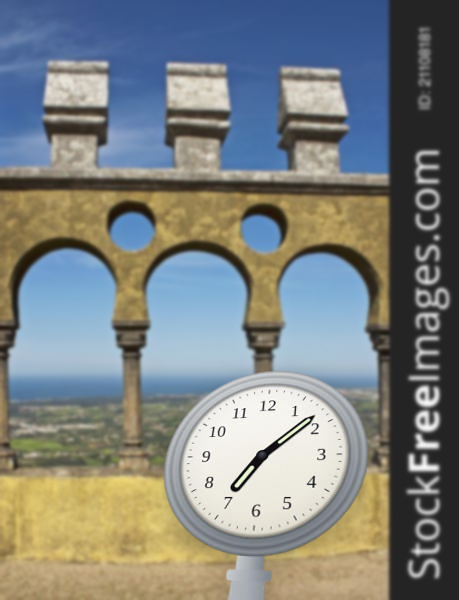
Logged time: 7,08
